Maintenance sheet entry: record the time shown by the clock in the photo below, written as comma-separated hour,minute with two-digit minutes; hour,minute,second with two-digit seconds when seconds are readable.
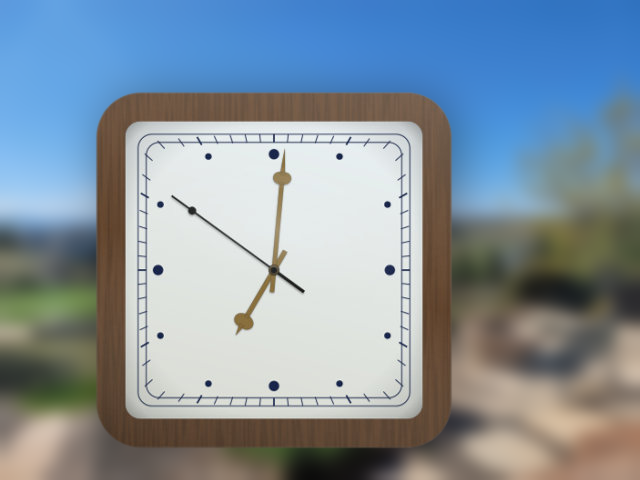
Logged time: 7,00,51
